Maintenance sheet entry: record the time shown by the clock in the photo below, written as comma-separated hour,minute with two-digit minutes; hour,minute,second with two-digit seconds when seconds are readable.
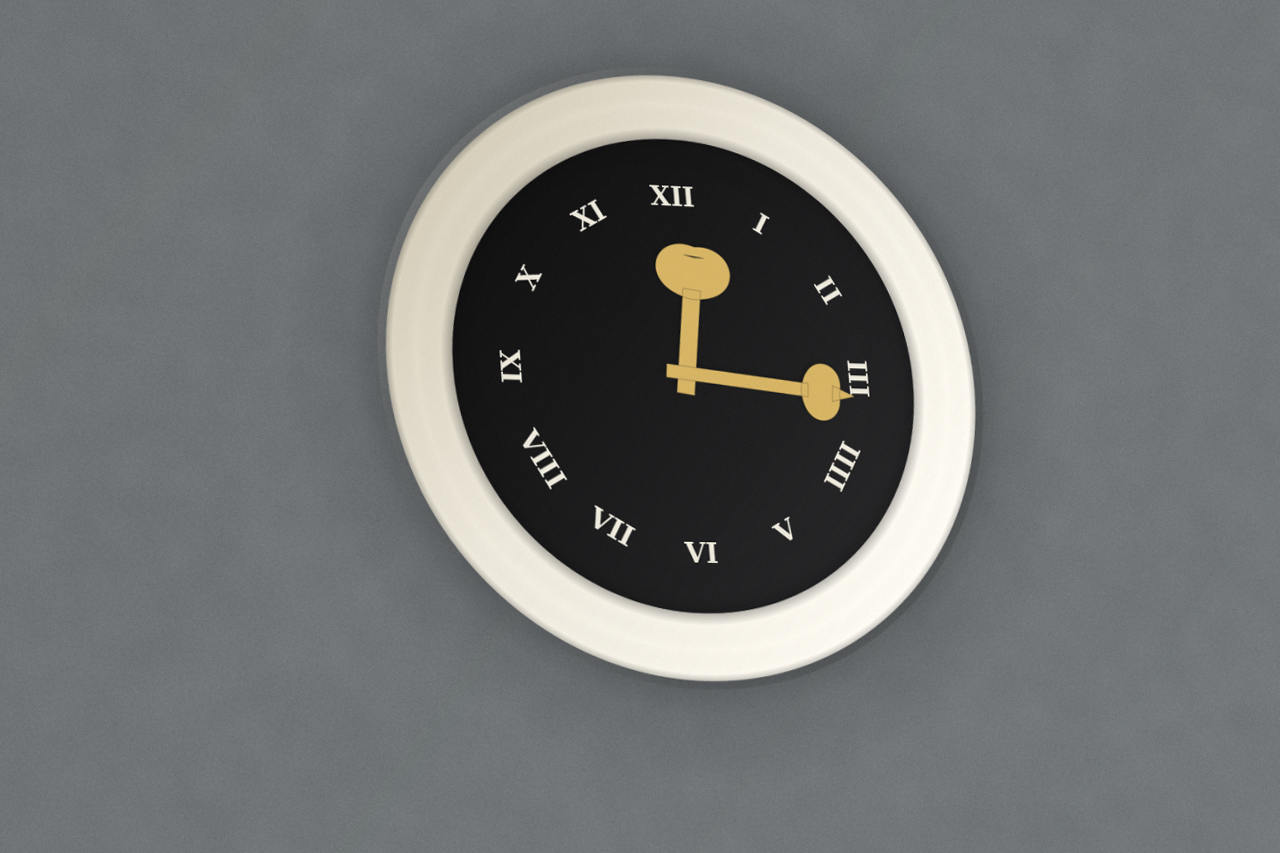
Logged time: 12,16
